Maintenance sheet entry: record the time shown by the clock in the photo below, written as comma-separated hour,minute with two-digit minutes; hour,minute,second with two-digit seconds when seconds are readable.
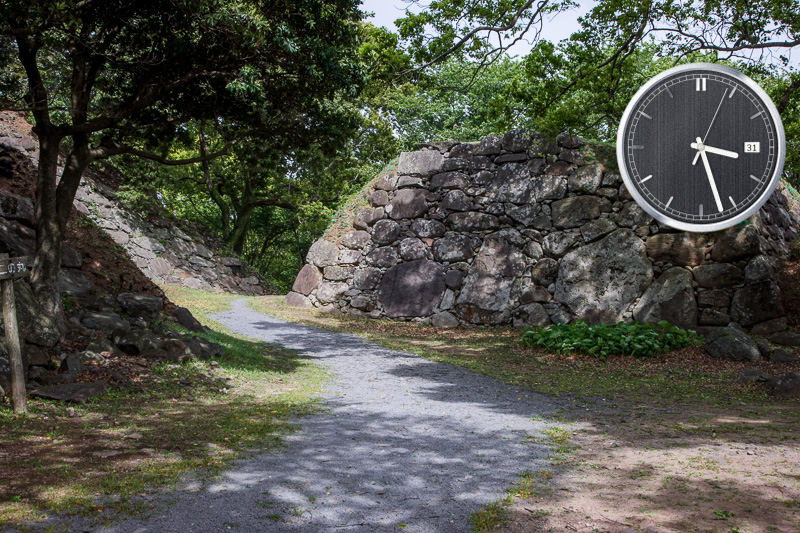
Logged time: 3,27,04
